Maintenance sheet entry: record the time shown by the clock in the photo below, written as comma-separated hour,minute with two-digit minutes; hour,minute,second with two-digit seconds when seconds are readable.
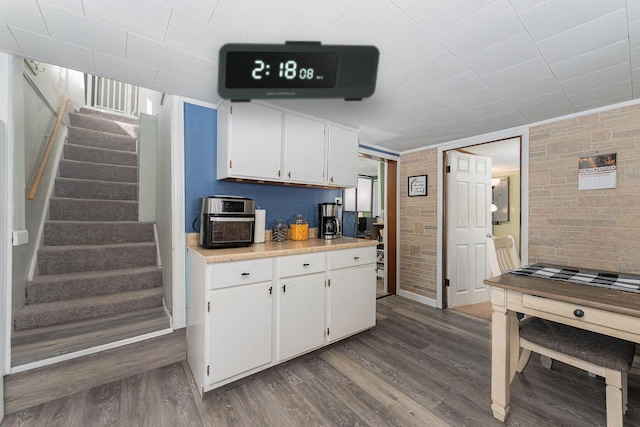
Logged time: 2,18,08
